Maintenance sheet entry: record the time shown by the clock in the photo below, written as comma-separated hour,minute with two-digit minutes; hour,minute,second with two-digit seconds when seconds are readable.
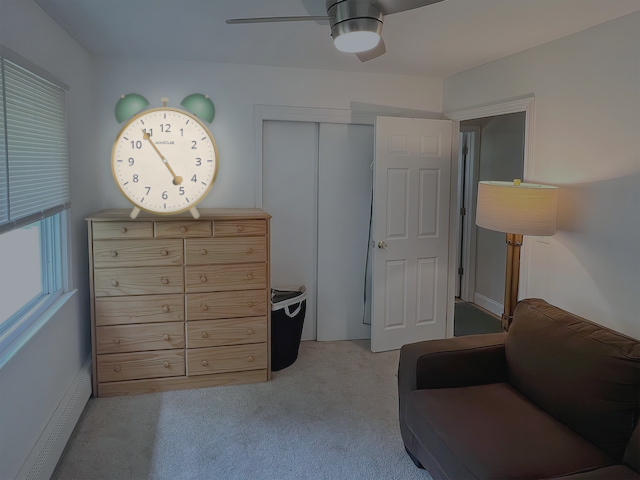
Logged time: 4,54
